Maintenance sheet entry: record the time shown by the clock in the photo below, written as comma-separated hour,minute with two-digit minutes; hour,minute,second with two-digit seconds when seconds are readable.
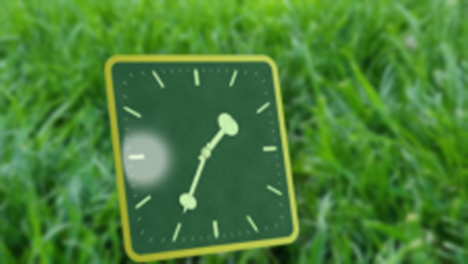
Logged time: 1,35
